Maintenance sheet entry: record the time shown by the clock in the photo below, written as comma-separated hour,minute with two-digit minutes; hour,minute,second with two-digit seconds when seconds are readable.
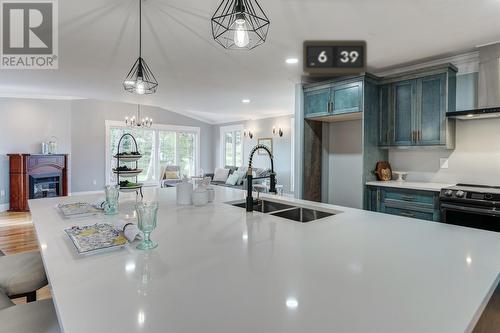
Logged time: 6,39
